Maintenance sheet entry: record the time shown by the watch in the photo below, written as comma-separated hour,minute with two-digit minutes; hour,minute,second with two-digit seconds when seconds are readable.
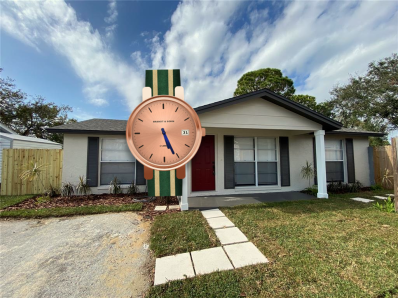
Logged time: 5,26
